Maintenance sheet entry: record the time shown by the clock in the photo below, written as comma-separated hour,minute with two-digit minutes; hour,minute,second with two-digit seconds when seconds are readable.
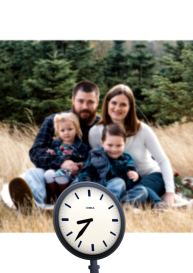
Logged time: 8,37
